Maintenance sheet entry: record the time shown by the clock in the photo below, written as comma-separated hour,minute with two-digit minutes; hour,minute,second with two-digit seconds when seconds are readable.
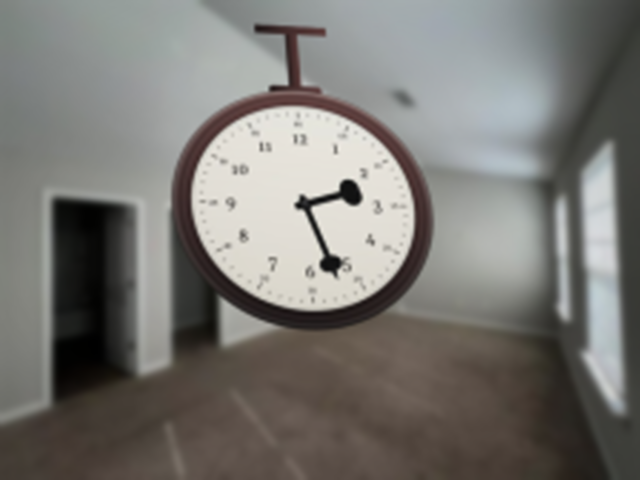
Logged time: 2,27
